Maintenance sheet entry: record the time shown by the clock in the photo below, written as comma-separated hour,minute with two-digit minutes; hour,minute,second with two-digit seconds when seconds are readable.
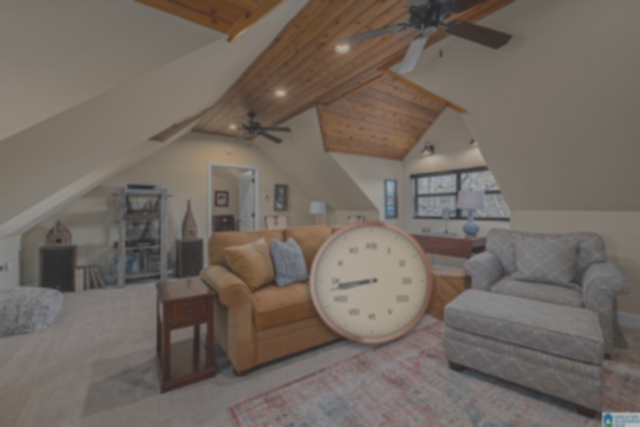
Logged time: 8,43
